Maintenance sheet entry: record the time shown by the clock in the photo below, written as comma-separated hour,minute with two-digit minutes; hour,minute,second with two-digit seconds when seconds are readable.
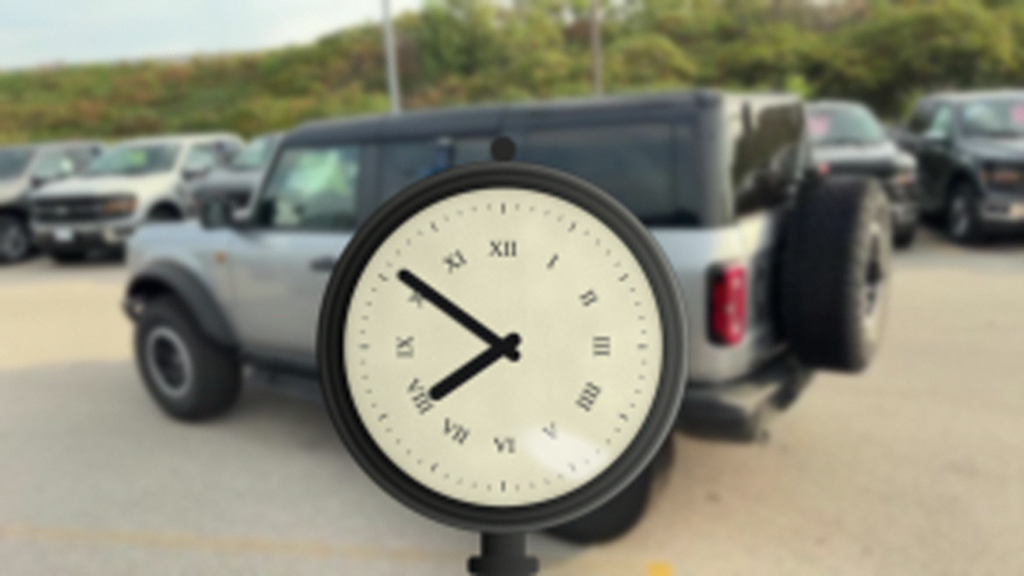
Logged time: 7,51
